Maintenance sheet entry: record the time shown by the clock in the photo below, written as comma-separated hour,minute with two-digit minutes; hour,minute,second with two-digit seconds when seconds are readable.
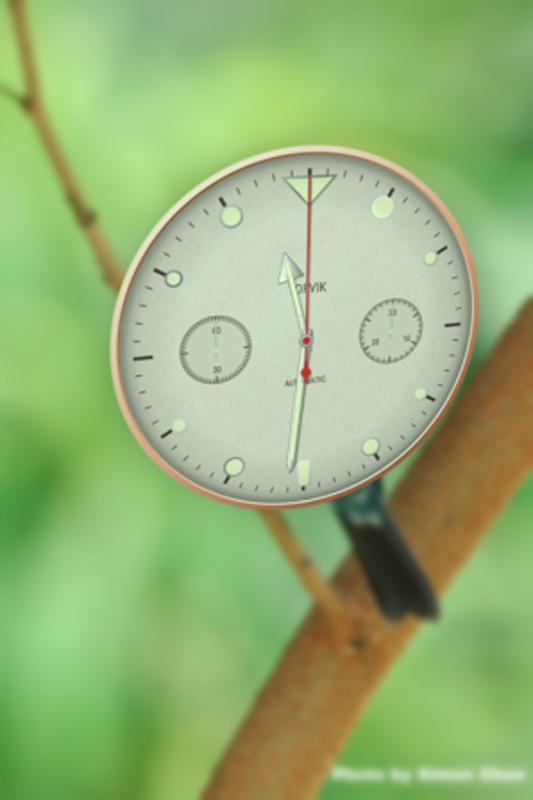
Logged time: 11,31
